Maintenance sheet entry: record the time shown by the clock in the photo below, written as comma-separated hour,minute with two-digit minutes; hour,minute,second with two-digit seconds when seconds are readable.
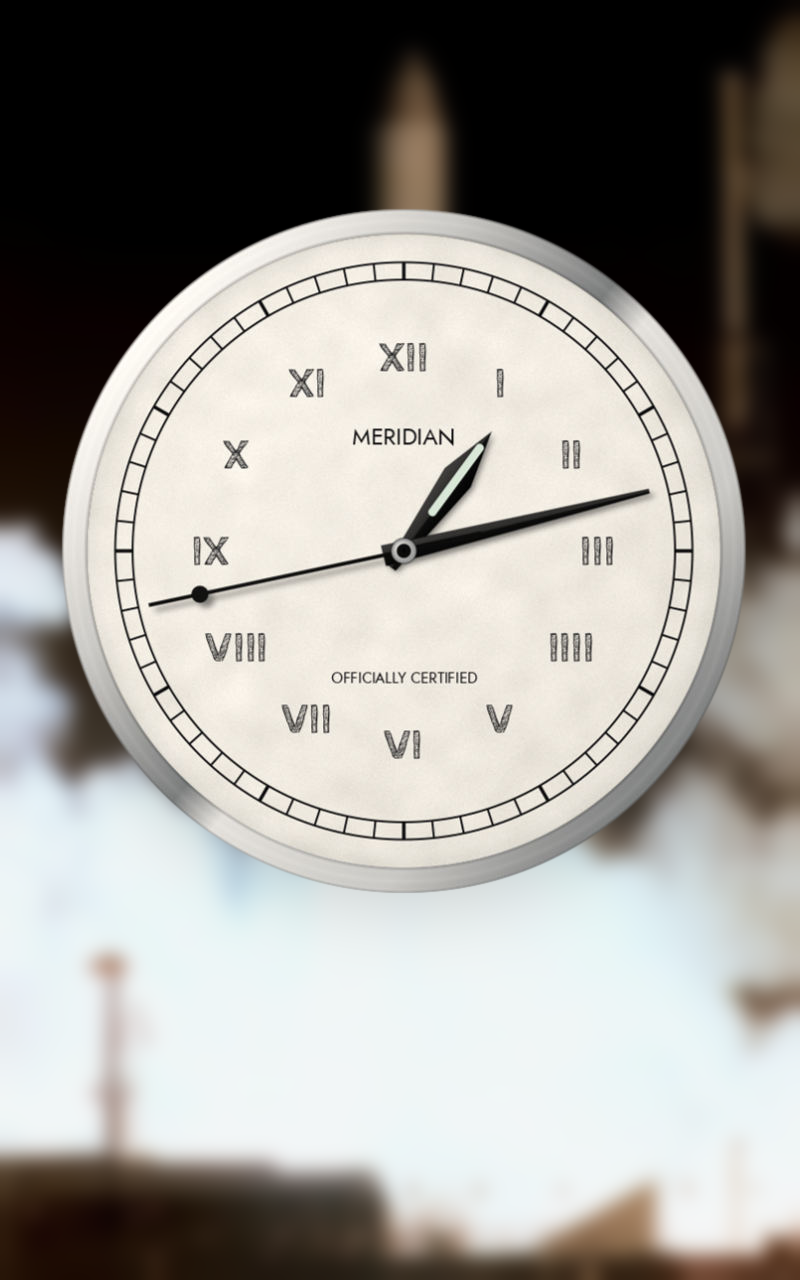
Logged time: 1,12,43
